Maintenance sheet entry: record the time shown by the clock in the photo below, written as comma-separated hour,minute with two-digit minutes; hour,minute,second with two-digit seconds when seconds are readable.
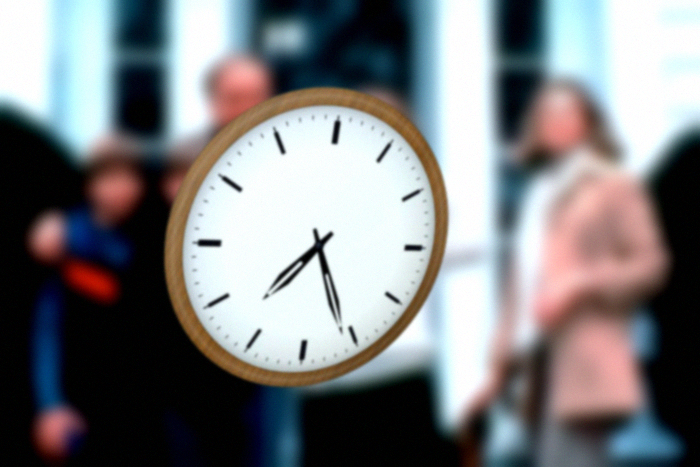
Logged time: 7,26
